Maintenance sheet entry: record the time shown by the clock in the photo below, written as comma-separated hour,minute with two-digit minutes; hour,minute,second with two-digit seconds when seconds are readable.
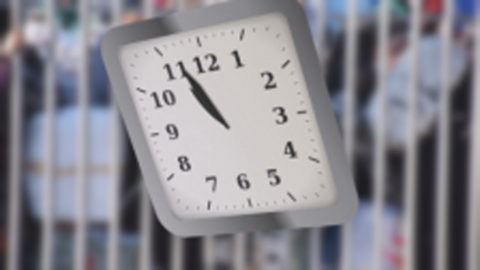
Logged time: 10,56
